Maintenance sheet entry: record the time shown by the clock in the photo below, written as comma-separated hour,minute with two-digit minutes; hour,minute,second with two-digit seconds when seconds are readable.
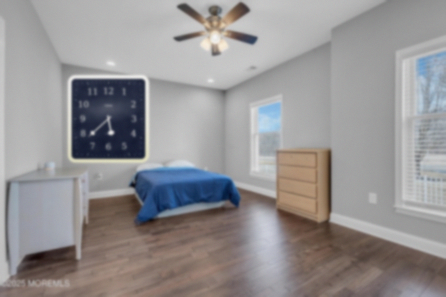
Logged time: 5,38
